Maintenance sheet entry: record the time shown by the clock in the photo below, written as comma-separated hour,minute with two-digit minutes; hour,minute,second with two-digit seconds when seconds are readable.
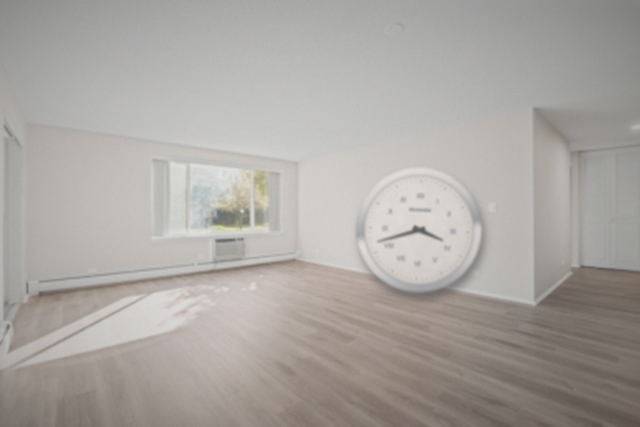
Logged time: 3,42
